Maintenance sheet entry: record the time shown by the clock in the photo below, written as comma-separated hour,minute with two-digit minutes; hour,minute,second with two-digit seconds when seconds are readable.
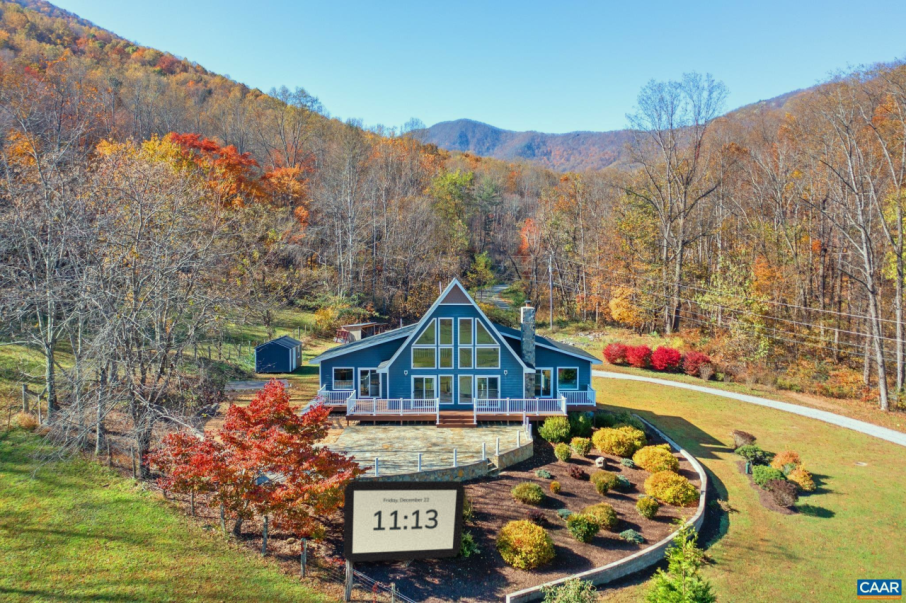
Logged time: 11,13
